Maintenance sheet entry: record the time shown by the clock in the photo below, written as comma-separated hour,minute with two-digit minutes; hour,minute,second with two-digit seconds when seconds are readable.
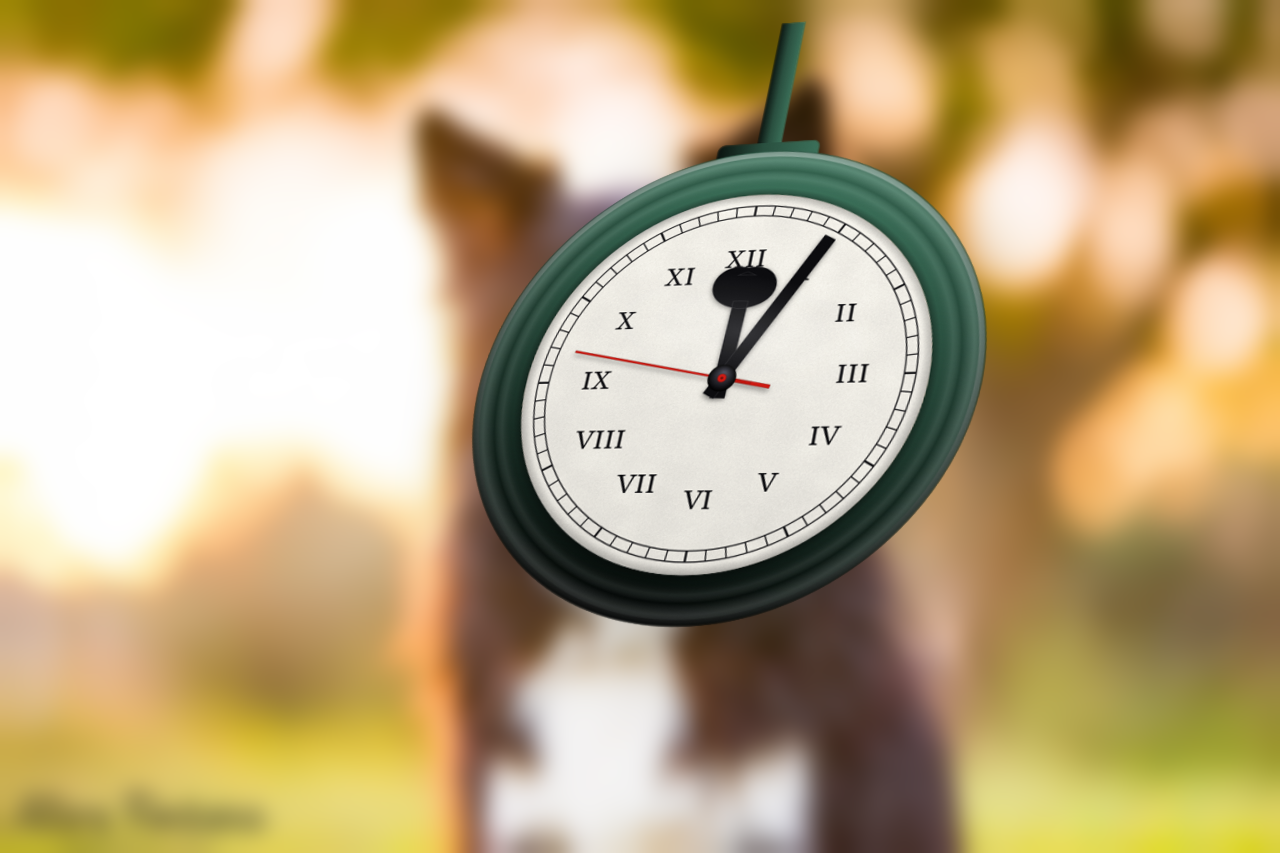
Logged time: 12,04,47
